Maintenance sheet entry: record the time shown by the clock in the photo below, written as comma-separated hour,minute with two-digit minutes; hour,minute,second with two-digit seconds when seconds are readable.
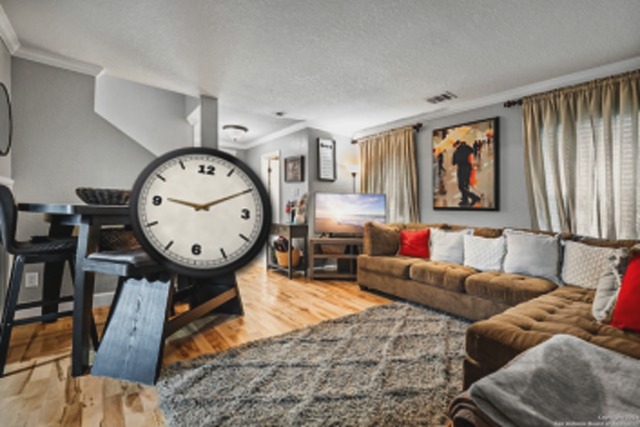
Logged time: 9,10
